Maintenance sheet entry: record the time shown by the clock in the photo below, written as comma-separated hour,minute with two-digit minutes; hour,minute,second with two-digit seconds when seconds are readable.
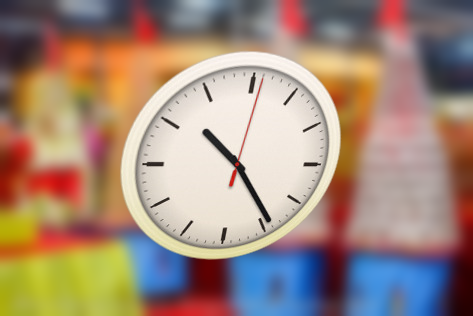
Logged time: 10,24,01
